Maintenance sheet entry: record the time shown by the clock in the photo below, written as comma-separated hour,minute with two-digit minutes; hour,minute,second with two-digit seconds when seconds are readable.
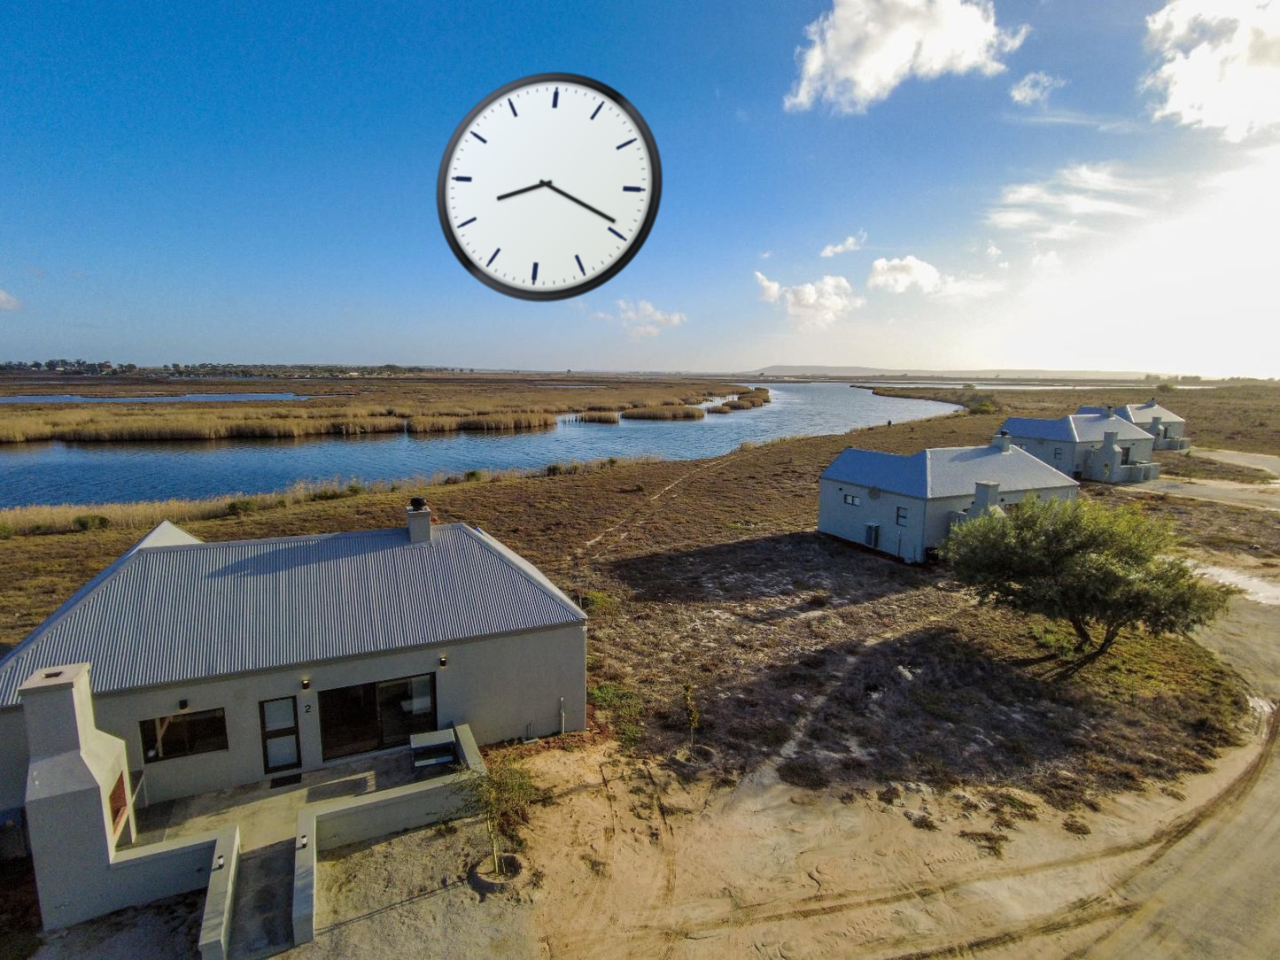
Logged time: 8,19
